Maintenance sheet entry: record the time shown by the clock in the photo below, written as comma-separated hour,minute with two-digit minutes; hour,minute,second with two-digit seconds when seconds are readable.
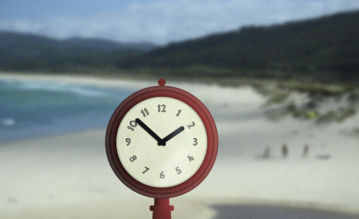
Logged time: 1,52
